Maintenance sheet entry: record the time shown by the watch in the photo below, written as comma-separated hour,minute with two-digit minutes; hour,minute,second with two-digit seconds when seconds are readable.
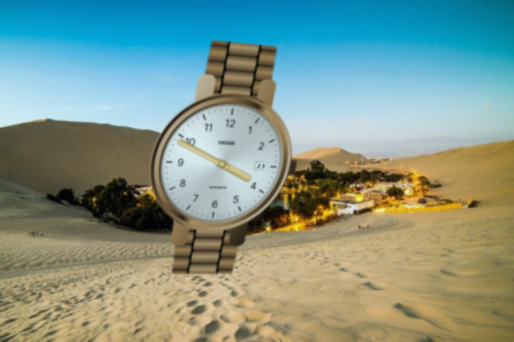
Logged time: 3,49
